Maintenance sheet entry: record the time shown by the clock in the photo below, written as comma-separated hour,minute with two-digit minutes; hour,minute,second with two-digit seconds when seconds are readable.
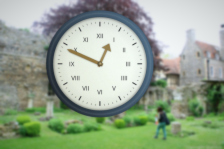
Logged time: 12,49
